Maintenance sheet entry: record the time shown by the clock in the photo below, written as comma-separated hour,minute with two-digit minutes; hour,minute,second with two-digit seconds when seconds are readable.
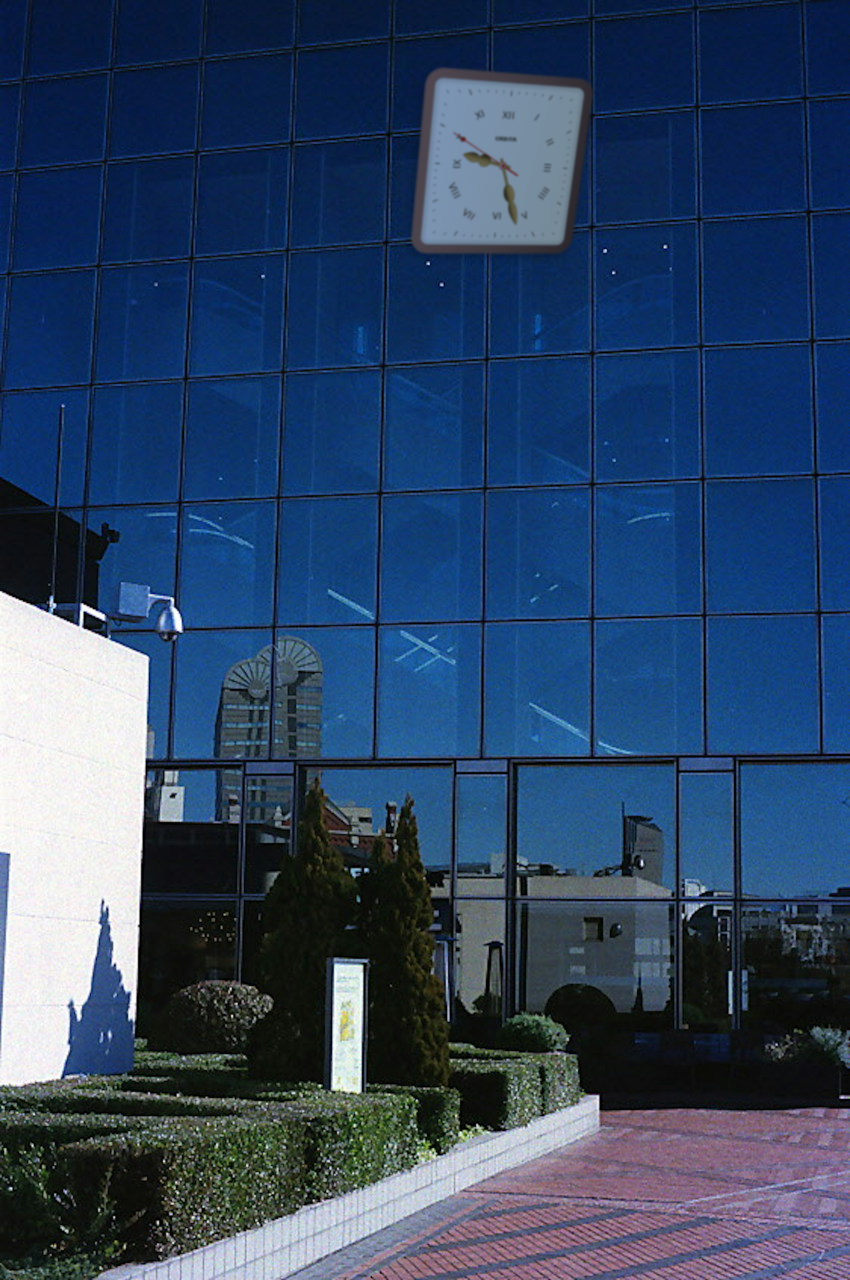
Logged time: 9,26,50
